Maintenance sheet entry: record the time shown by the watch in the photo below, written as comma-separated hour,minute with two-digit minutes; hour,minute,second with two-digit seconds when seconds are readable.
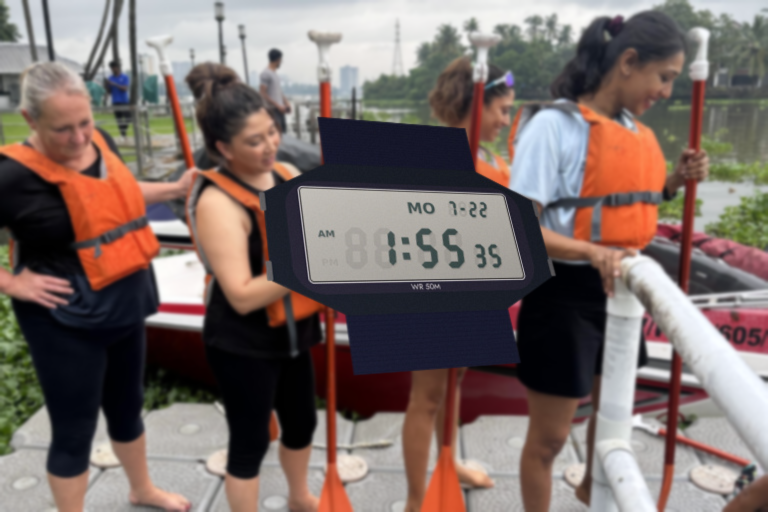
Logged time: 1,55,35
